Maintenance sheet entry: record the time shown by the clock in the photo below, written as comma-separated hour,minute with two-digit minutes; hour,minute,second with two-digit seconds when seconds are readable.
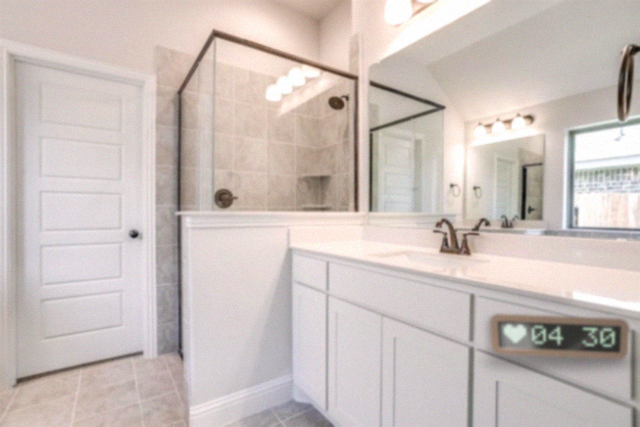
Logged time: 4,30
